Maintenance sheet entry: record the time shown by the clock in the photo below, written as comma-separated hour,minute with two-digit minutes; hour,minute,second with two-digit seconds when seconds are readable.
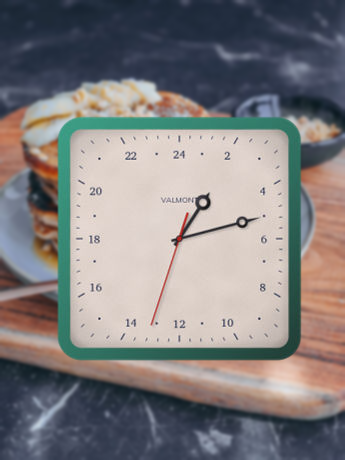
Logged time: 2,12,33
